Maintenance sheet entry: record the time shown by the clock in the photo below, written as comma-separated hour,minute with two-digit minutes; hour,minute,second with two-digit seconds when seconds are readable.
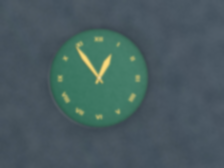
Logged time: 12,54
